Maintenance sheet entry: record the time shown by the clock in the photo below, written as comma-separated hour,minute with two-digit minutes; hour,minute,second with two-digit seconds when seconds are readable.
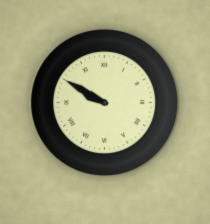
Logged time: 9,50
